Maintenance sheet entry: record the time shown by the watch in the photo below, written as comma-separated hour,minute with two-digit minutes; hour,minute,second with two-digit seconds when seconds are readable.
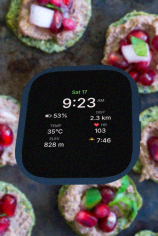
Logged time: 9,23
